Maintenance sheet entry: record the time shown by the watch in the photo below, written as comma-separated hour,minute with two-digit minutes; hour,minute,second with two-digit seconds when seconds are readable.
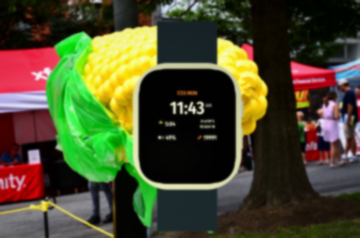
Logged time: 11,43
